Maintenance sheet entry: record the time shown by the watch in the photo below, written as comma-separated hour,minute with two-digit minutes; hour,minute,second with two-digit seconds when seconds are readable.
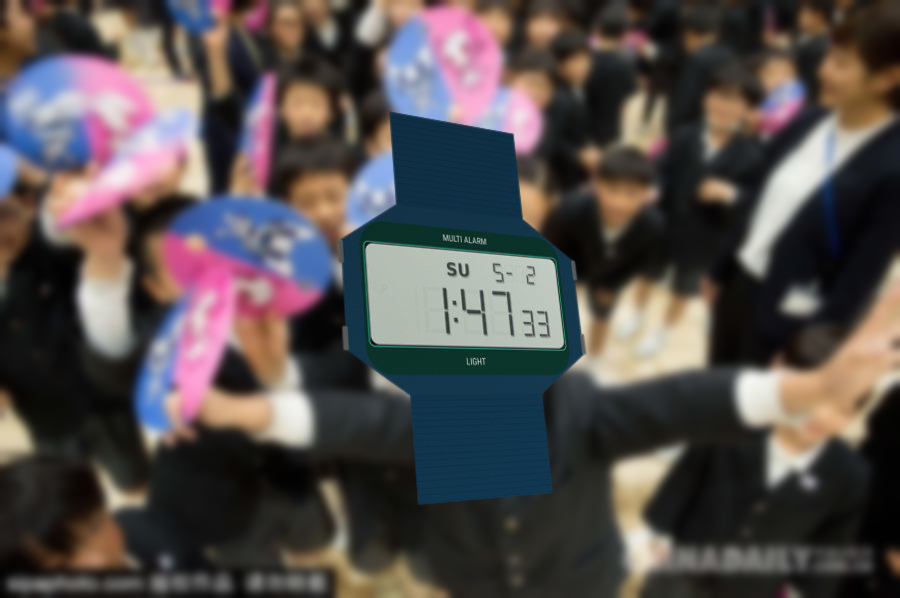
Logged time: 1,47,33
